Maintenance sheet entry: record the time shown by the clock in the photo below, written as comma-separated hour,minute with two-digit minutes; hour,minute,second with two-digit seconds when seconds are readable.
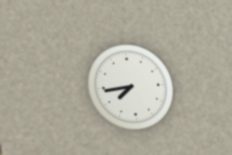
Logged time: 7,44
